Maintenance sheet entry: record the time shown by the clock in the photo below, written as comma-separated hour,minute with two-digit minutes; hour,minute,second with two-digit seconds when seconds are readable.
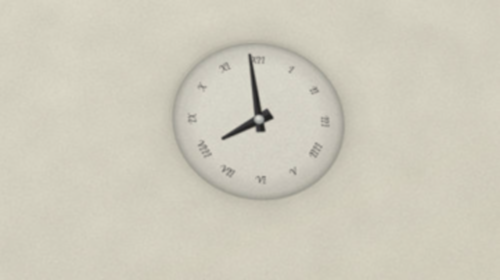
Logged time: 7,59
